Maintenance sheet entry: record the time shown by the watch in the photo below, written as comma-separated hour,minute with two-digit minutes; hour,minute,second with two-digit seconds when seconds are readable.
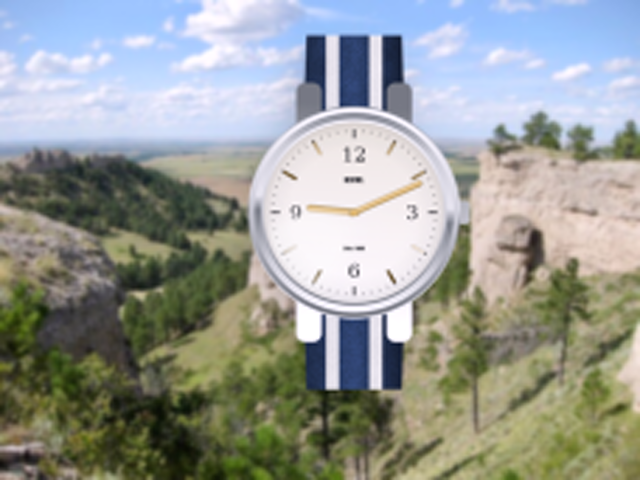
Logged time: 9,11
